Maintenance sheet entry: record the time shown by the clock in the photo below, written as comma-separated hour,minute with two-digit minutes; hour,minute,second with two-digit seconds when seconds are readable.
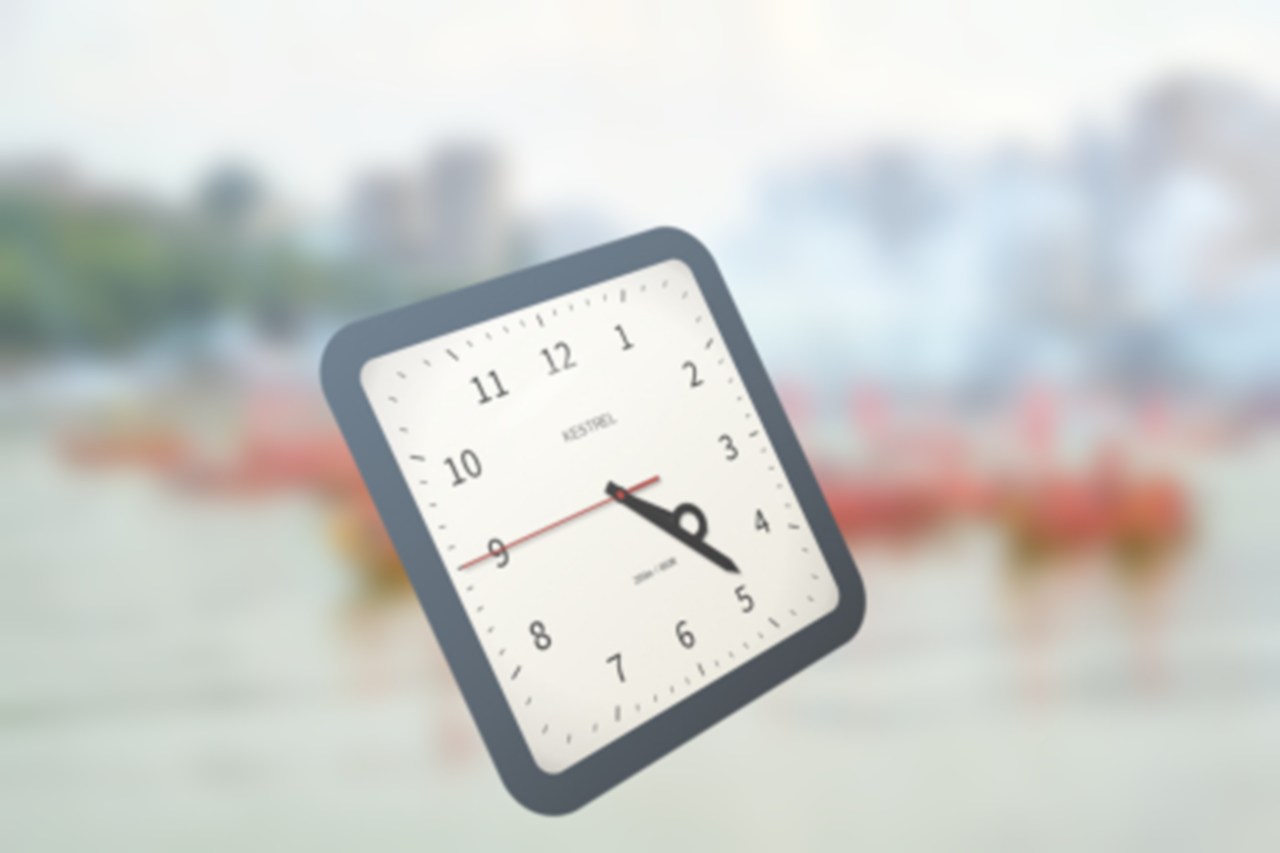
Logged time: 4,23,45
